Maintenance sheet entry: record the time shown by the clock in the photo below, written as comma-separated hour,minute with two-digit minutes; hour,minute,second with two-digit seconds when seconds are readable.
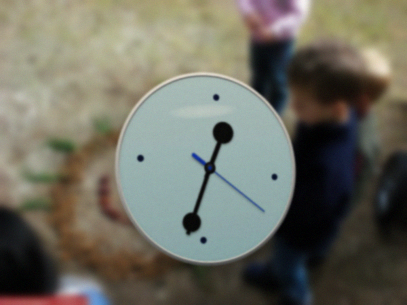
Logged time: 12,32,20
